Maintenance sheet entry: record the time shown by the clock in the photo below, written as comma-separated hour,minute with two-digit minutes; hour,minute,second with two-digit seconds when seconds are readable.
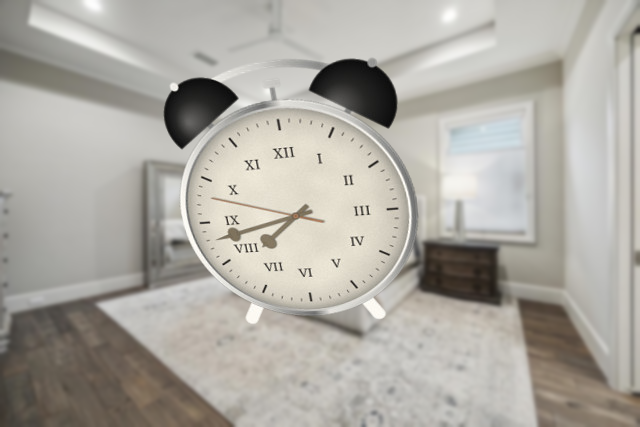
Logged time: 7,42,48
